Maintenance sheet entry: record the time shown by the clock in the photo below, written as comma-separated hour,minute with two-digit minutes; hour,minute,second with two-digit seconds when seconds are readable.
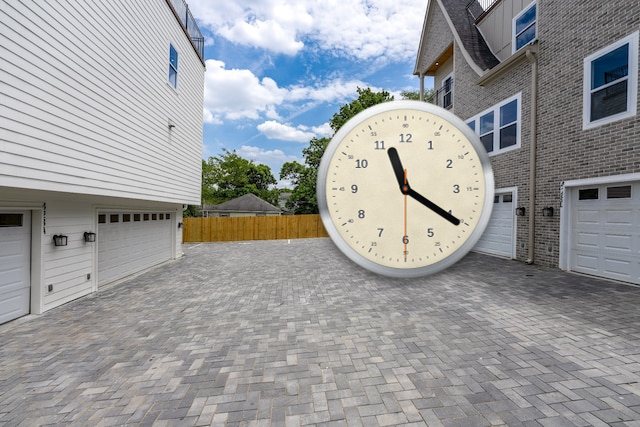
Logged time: 11,20,30
